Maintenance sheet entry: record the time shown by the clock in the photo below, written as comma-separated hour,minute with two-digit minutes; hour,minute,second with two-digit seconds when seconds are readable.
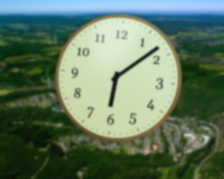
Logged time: 6,08
